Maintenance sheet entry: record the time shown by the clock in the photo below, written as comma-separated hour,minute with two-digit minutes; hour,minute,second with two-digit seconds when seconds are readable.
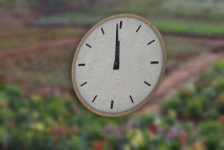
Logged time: 11,59
